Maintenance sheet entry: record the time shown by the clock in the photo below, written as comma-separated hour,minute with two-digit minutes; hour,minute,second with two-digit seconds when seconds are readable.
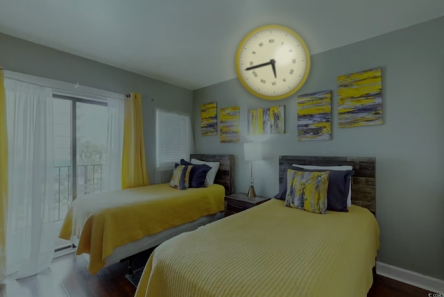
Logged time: 5,43
